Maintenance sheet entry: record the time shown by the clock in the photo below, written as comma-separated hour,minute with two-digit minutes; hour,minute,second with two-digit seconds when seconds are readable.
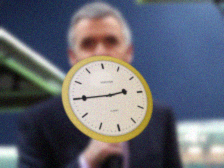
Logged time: 2,45
